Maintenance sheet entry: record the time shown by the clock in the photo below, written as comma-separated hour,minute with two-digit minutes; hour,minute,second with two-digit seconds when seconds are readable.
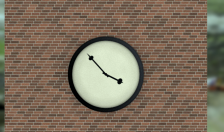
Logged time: 3,53
